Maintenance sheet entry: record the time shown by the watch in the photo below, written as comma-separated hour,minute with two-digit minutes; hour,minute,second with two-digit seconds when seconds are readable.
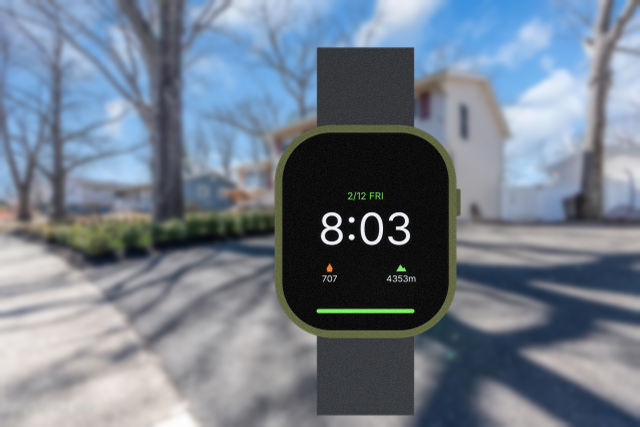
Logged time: 8,03
